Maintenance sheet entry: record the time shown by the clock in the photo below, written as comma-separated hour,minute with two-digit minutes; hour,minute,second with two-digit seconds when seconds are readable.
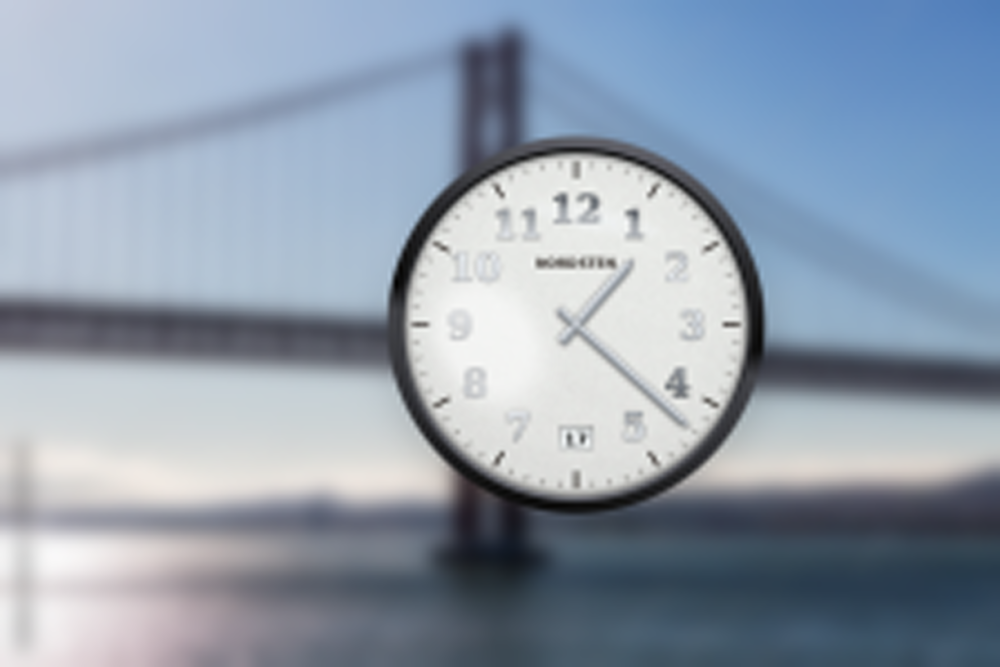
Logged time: 1,22
